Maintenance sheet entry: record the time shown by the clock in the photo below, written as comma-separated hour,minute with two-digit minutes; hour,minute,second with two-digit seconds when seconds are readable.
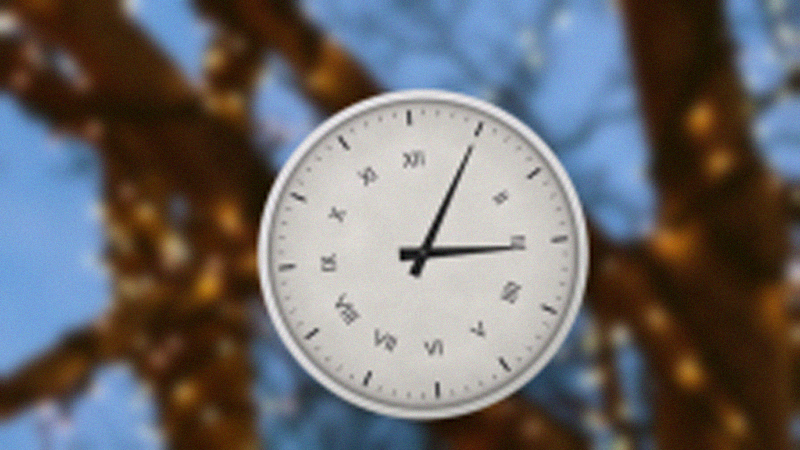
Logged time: 3,05
